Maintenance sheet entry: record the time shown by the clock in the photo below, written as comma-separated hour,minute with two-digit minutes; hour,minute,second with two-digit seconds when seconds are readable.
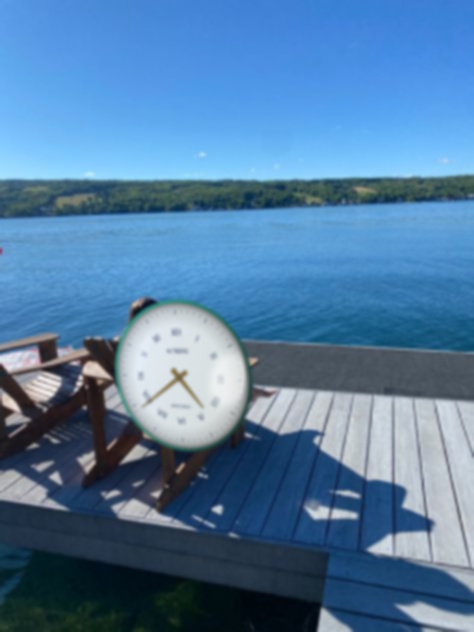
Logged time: 4,39
